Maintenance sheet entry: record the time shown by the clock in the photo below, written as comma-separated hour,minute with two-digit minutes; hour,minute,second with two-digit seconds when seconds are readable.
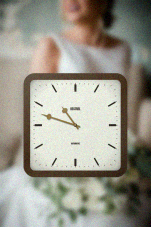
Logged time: 10,48
